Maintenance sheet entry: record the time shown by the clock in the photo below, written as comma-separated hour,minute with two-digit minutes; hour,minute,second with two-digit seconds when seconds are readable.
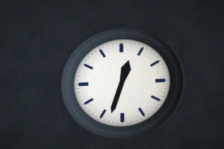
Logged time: 12,33
